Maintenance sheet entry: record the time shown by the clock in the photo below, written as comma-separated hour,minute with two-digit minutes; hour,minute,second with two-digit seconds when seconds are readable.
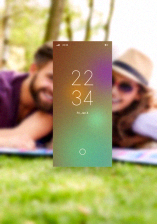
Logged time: 22,34
